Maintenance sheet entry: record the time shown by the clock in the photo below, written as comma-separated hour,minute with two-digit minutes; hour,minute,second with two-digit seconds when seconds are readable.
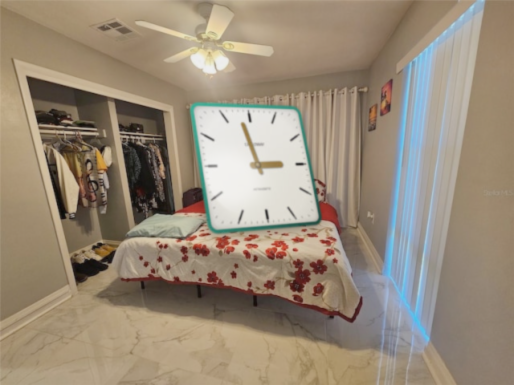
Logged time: 2,58
